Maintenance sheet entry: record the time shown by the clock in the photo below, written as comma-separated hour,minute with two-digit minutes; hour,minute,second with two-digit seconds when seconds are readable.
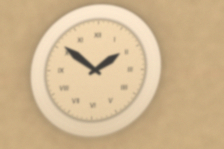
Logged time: 1,51
